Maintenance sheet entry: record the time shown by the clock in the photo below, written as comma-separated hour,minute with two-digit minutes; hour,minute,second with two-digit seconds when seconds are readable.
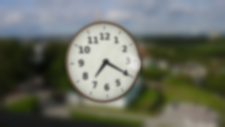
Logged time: 7,20
